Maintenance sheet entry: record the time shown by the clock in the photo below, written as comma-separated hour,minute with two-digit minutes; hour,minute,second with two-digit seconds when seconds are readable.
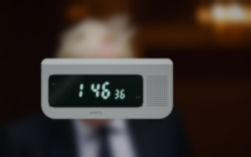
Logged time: 1,46
